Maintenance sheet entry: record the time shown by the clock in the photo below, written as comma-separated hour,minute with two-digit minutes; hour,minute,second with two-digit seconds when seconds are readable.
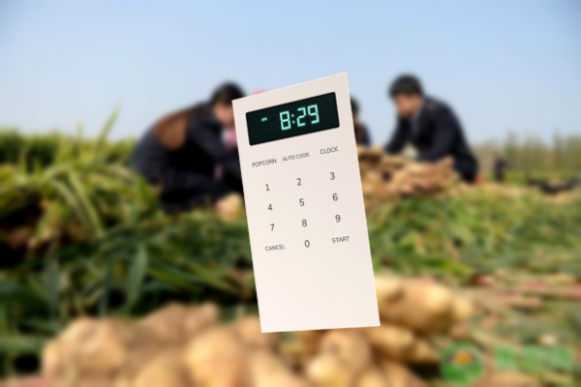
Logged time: 8,29
